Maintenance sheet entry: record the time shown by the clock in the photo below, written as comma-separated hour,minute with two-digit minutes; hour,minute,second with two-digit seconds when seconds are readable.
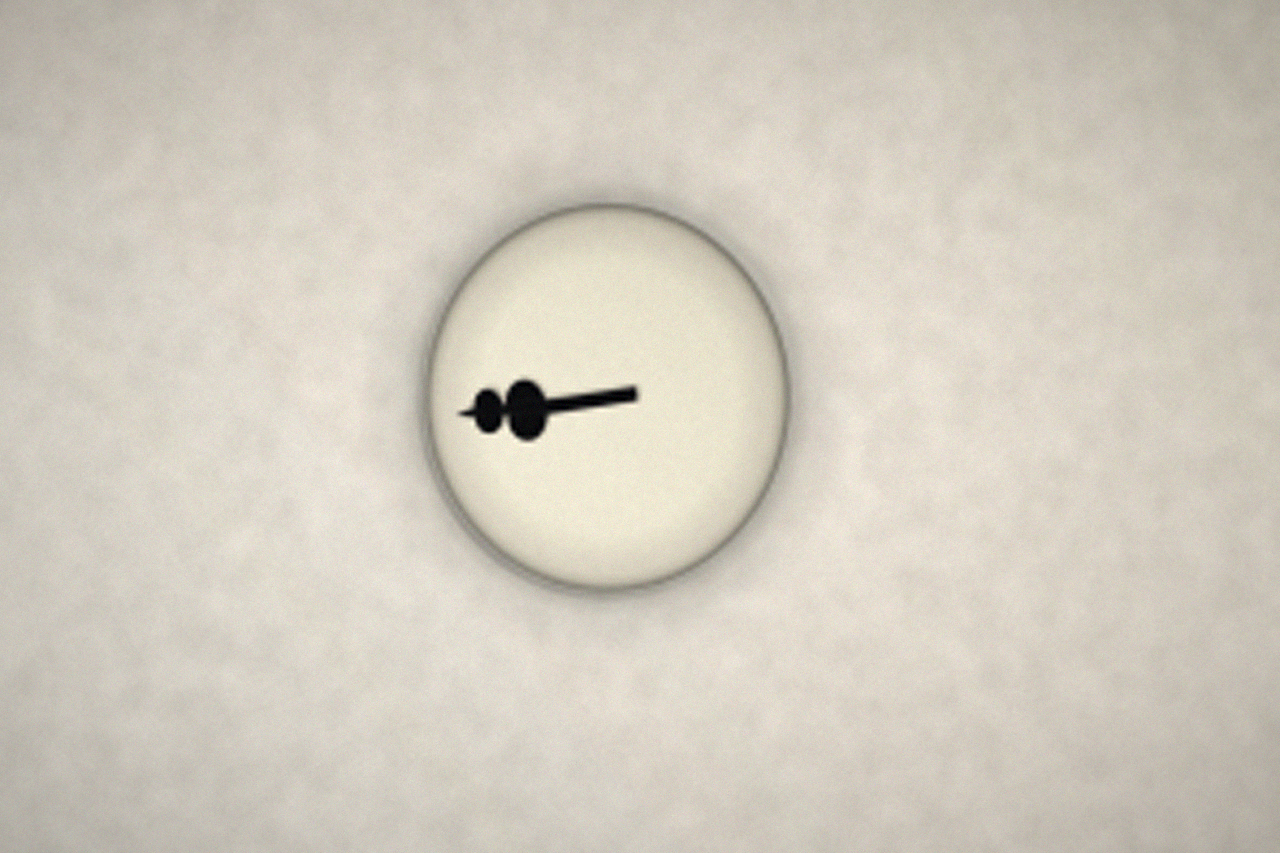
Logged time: 8,44
